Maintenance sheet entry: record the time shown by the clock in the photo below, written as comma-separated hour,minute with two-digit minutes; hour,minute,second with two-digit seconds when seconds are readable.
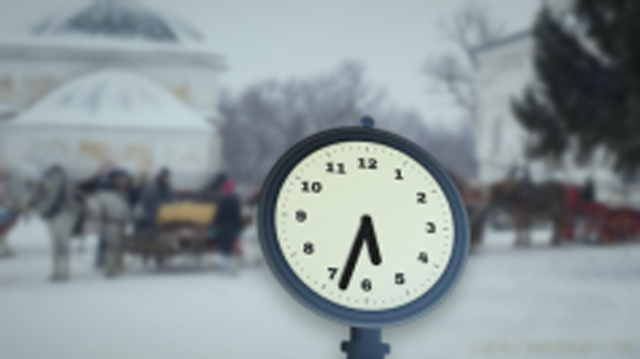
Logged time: 5,33
